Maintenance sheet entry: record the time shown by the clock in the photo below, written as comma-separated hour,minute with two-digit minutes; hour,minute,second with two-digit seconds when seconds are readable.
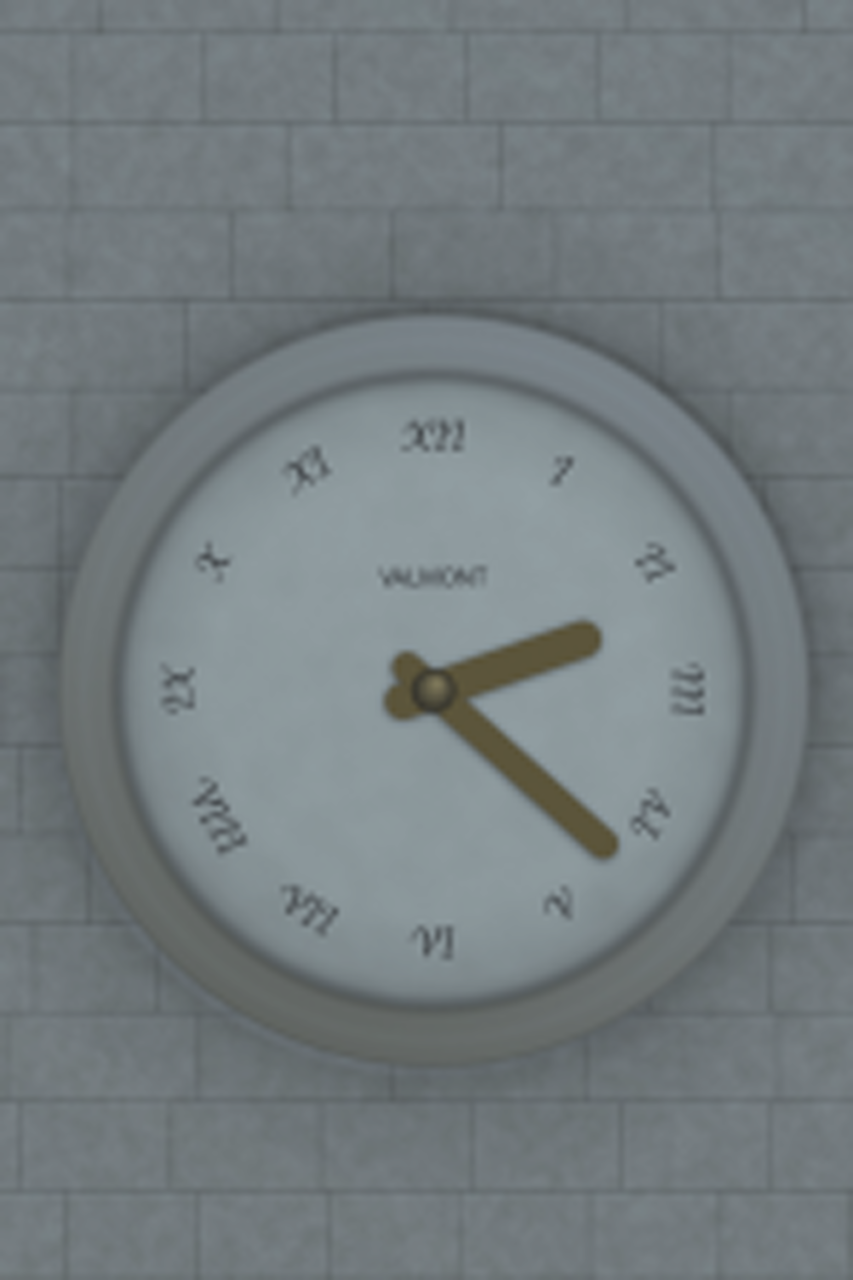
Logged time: 2,22
